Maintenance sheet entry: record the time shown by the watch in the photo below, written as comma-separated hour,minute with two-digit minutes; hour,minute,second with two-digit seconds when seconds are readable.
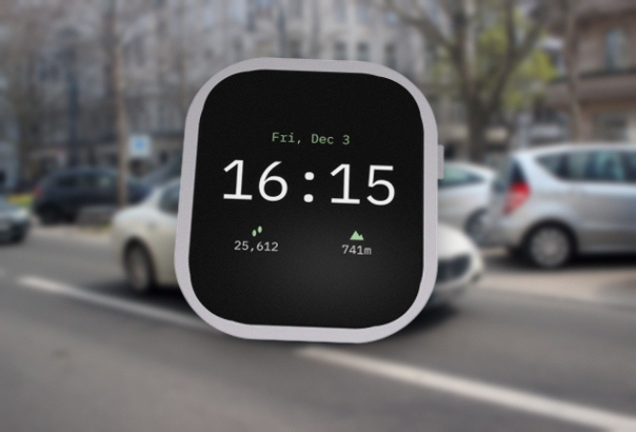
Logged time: 16,15
